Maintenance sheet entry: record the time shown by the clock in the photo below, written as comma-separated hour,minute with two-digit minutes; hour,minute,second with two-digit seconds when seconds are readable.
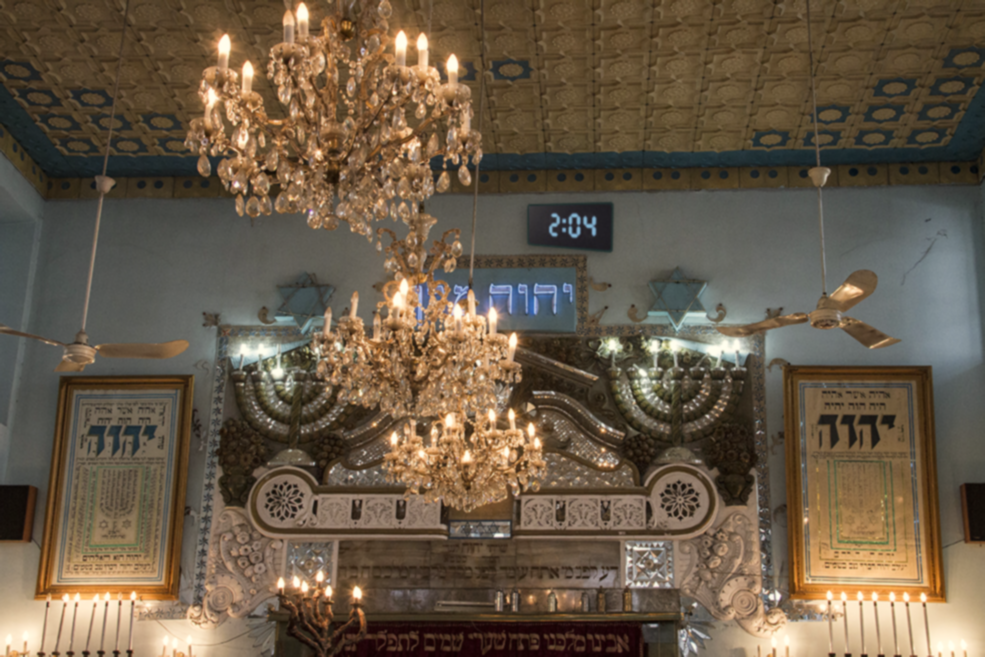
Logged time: 2,04
